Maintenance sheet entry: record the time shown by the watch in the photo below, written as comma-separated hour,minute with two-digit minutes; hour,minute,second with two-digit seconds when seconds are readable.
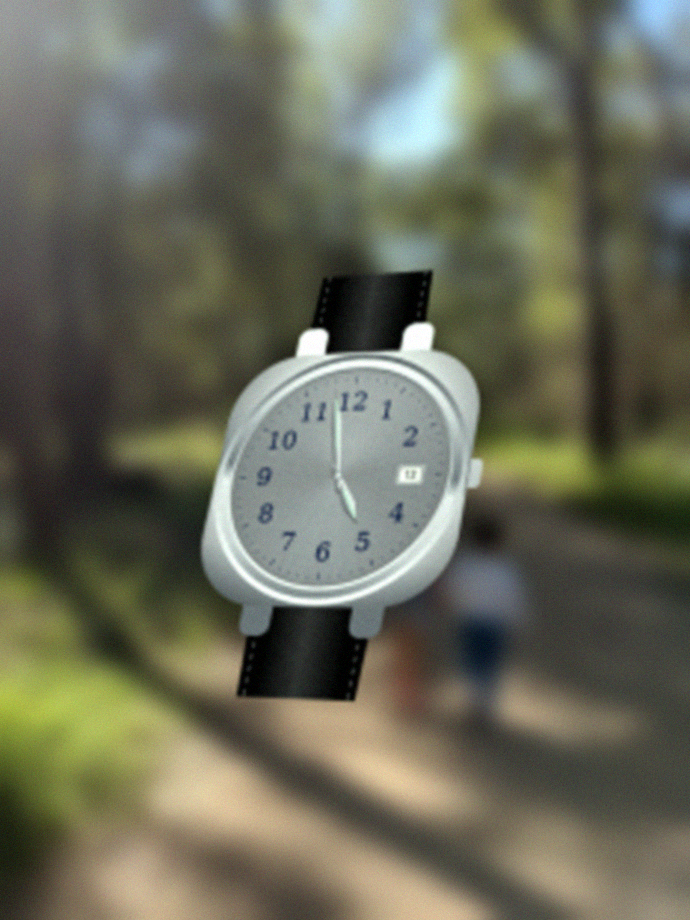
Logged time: 4,58
